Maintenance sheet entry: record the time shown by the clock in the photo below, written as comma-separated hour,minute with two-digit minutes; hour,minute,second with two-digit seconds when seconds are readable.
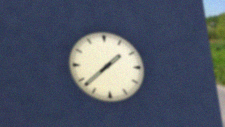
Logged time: 1,38
